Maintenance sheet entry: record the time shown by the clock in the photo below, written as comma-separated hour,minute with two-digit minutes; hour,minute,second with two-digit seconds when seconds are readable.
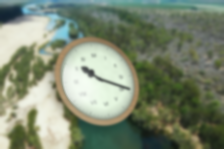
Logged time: 10,19
